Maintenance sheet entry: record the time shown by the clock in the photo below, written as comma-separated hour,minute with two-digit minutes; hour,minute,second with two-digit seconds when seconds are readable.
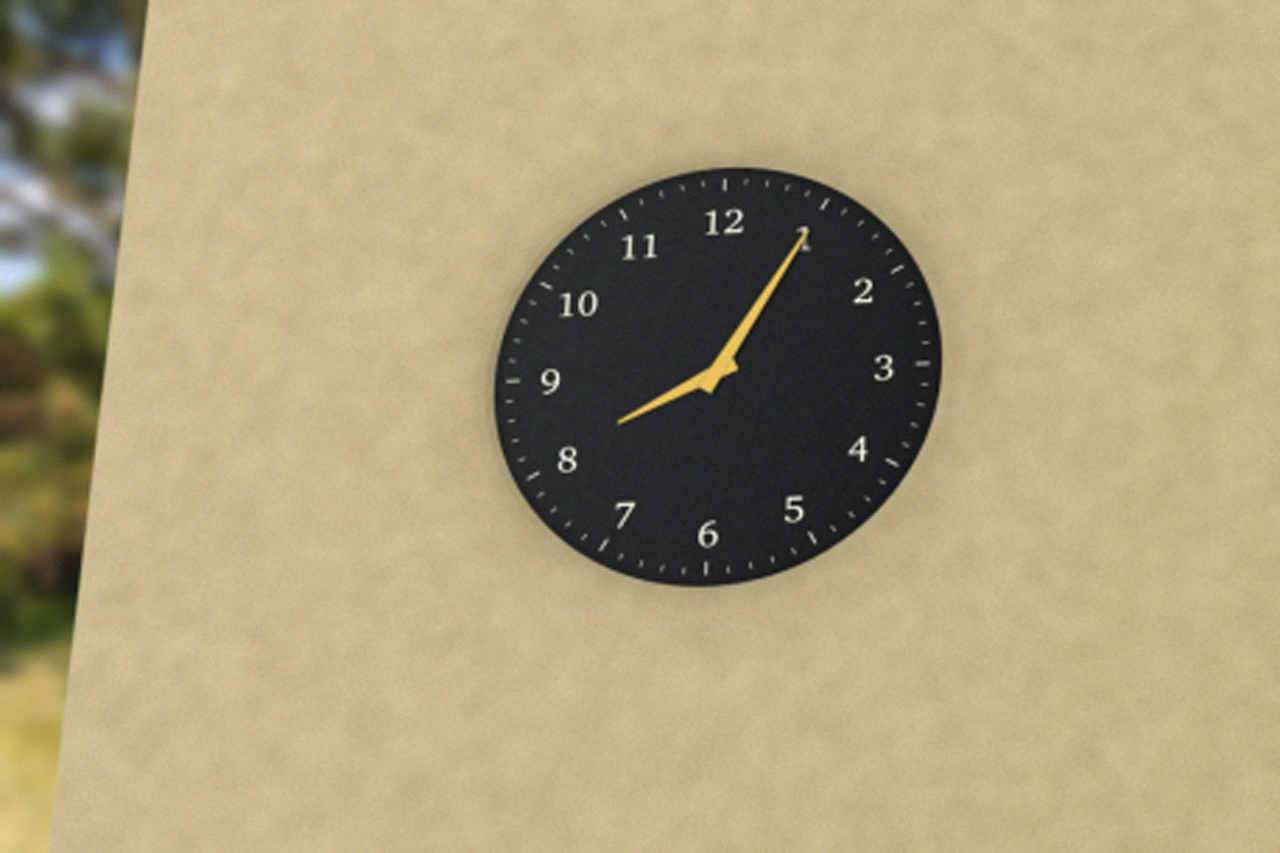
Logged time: 8,05
